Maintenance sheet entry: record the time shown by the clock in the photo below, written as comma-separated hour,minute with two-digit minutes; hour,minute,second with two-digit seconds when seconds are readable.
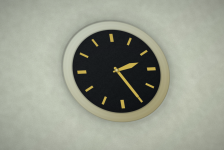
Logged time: 2,25
